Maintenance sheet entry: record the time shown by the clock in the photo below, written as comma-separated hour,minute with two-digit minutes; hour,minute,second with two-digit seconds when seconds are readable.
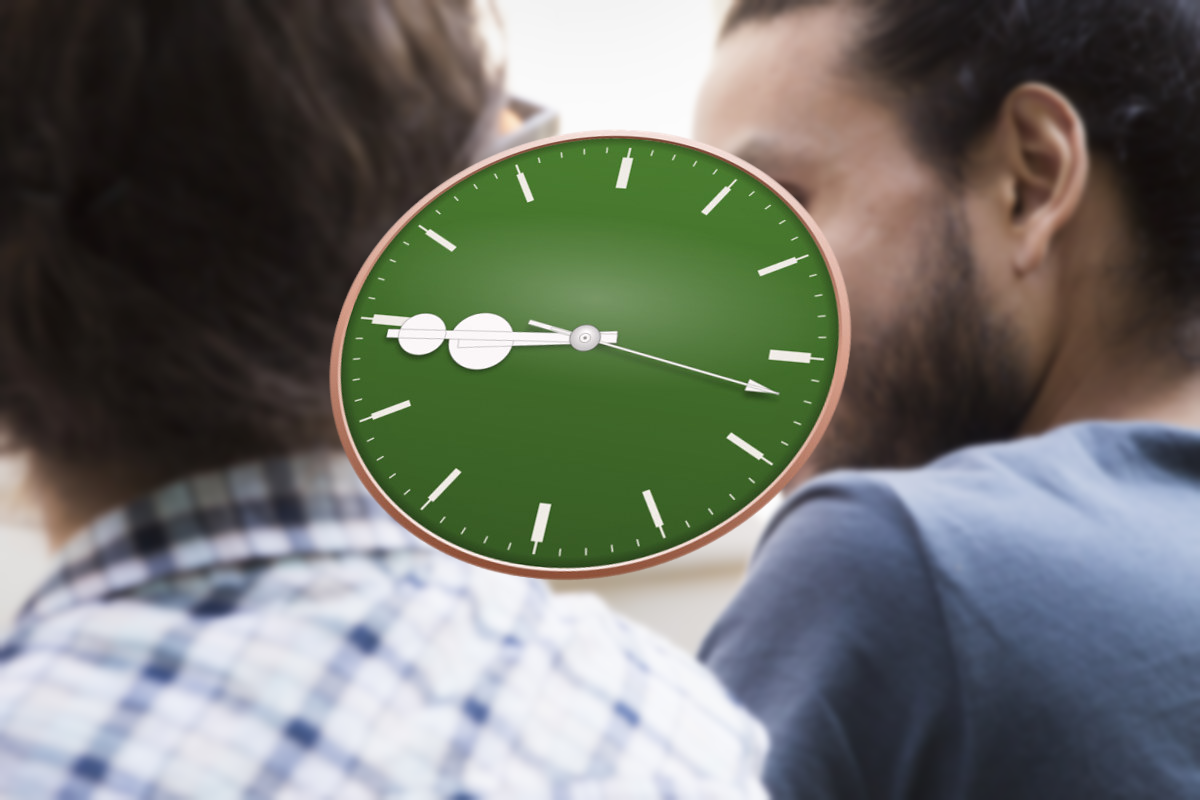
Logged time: 8,44,17
